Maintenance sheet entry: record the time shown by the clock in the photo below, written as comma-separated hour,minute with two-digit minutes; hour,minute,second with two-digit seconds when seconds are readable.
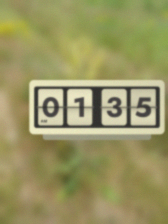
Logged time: 1,35
